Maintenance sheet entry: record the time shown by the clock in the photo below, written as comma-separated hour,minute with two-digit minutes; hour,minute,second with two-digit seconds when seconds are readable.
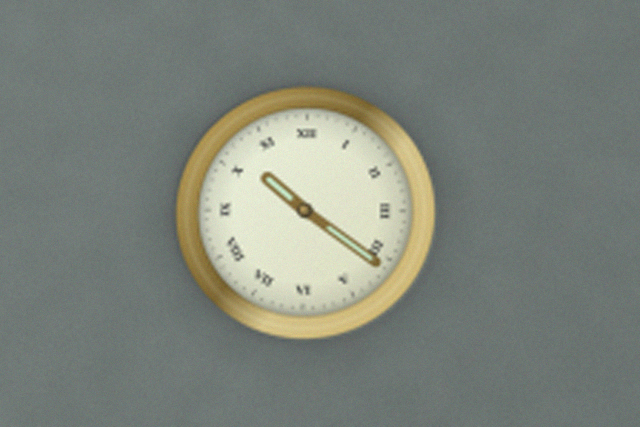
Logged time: 10,21
